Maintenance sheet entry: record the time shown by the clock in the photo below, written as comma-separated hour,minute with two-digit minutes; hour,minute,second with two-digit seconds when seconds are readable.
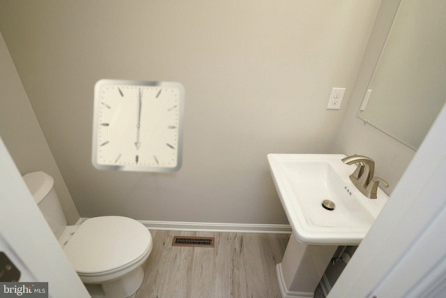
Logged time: 6,00
